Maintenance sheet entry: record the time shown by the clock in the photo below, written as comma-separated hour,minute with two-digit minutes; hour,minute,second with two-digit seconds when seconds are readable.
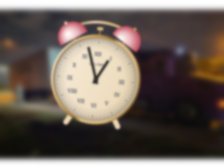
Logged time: 12,57
